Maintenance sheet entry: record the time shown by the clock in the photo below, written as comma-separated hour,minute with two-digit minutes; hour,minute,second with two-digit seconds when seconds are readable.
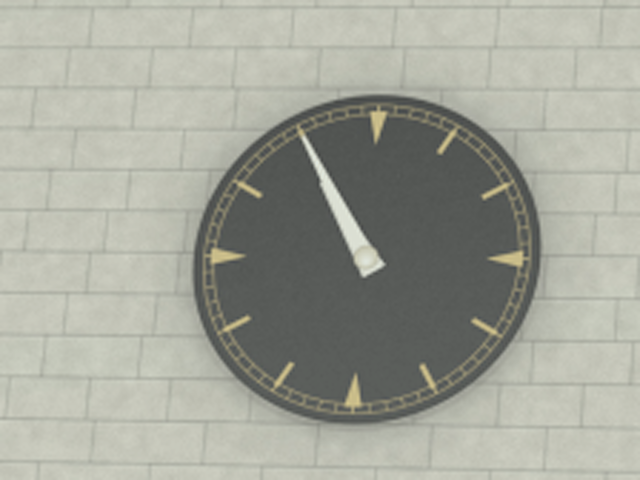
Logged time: 10,55
